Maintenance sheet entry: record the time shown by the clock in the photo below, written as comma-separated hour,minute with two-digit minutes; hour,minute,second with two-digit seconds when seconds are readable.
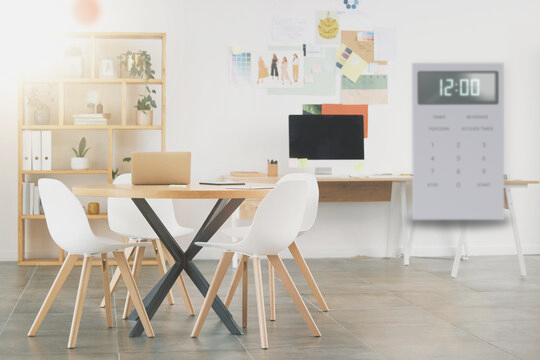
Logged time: 12,00
